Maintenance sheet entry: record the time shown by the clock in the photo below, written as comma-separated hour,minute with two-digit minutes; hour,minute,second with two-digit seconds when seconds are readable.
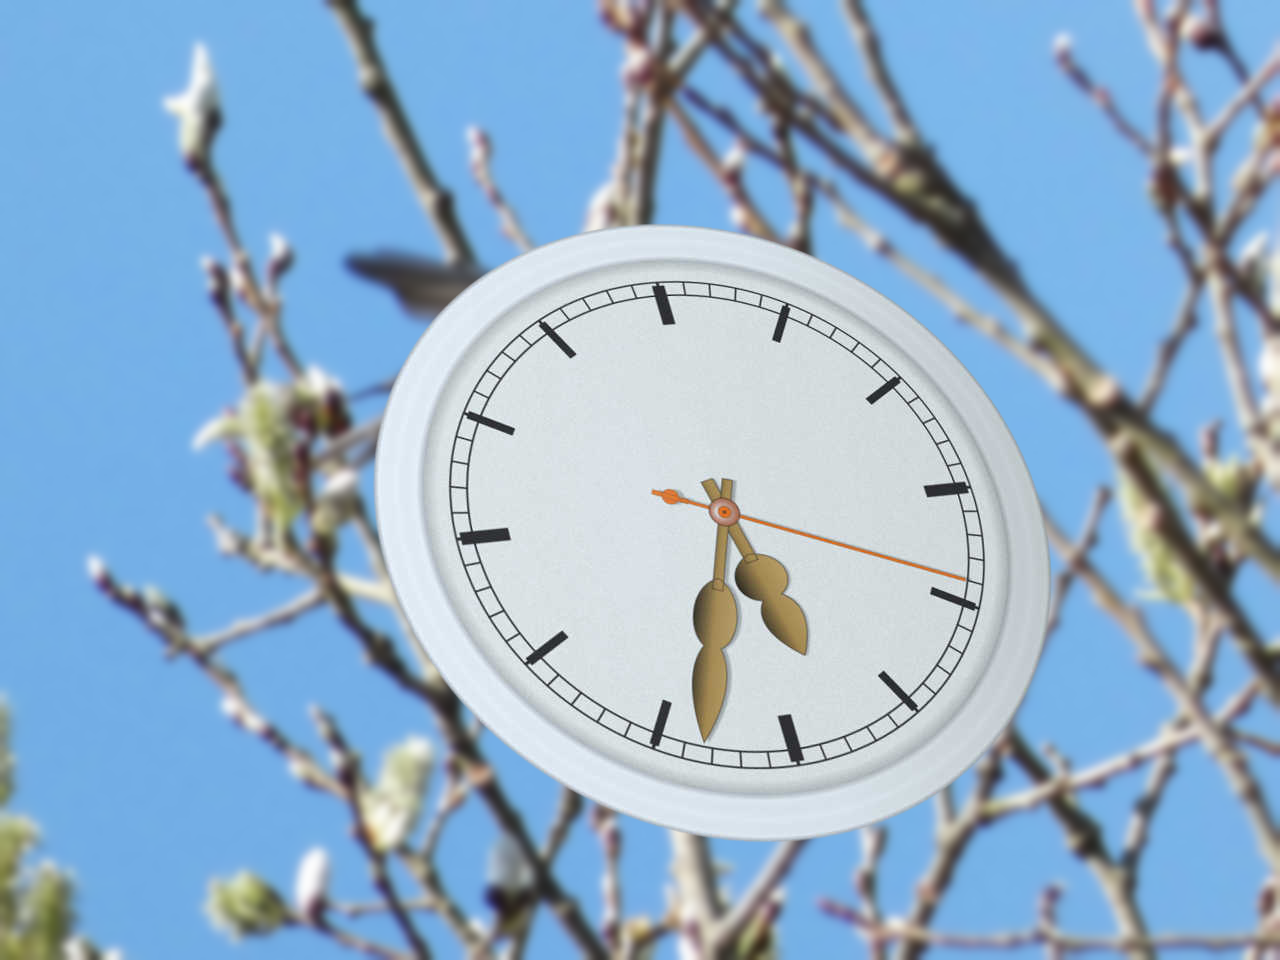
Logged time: 5,33,19
